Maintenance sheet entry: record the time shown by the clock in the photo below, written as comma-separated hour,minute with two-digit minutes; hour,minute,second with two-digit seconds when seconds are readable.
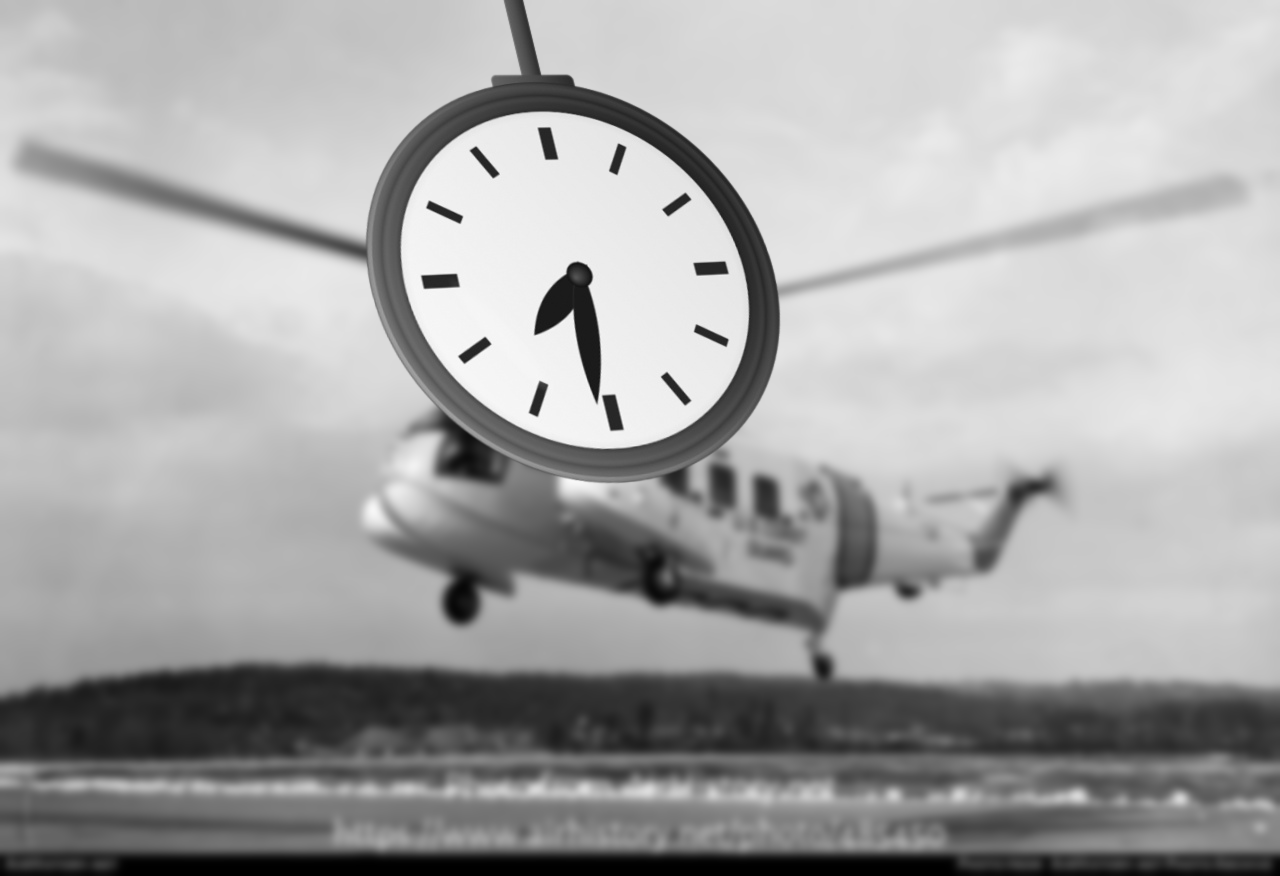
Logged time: 7,31
